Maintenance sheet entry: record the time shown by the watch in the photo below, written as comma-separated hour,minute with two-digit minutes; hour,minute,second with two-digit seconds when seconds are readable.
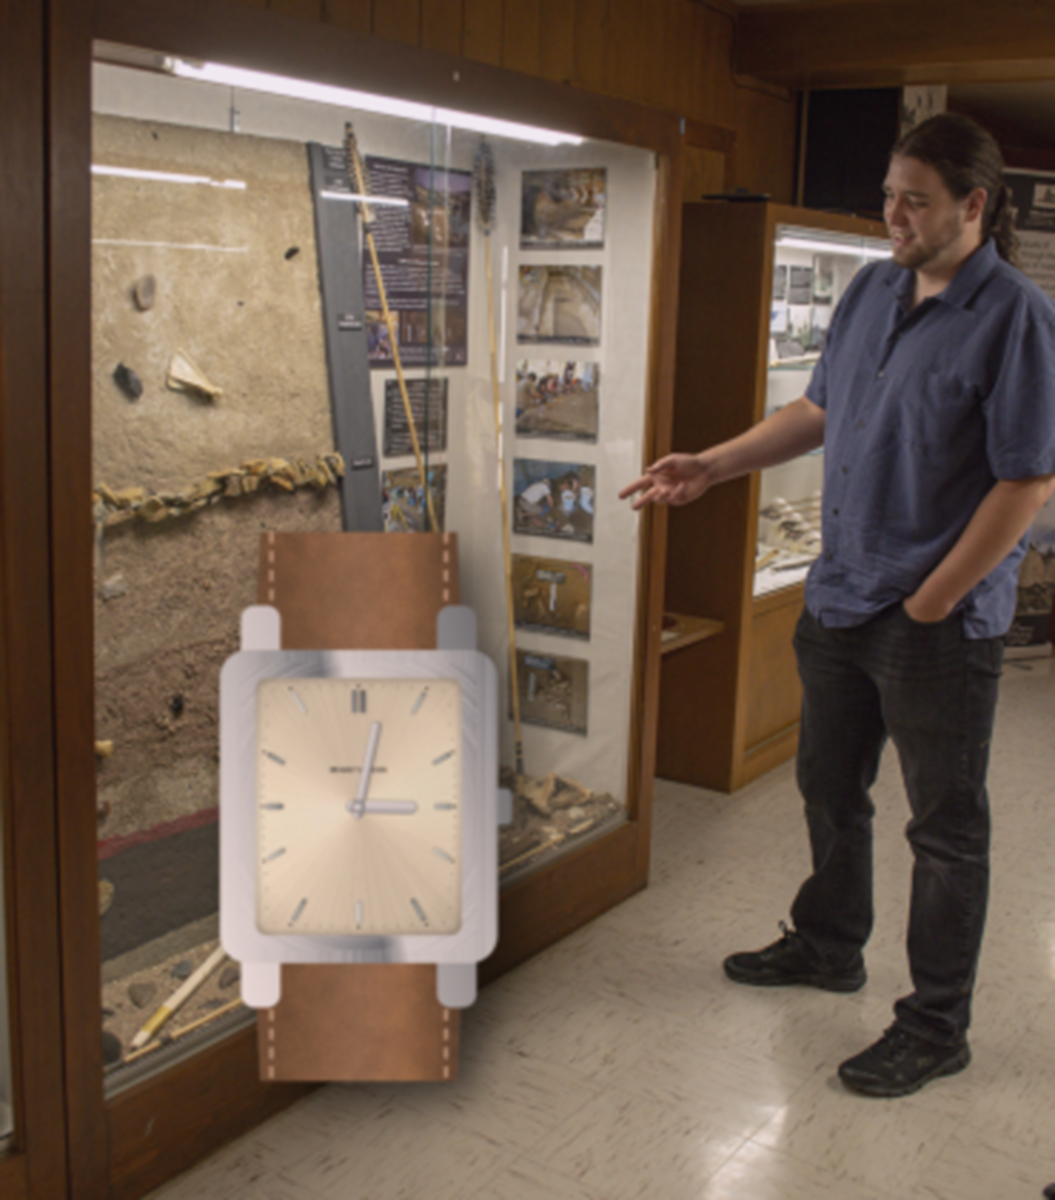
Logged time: 3,02
